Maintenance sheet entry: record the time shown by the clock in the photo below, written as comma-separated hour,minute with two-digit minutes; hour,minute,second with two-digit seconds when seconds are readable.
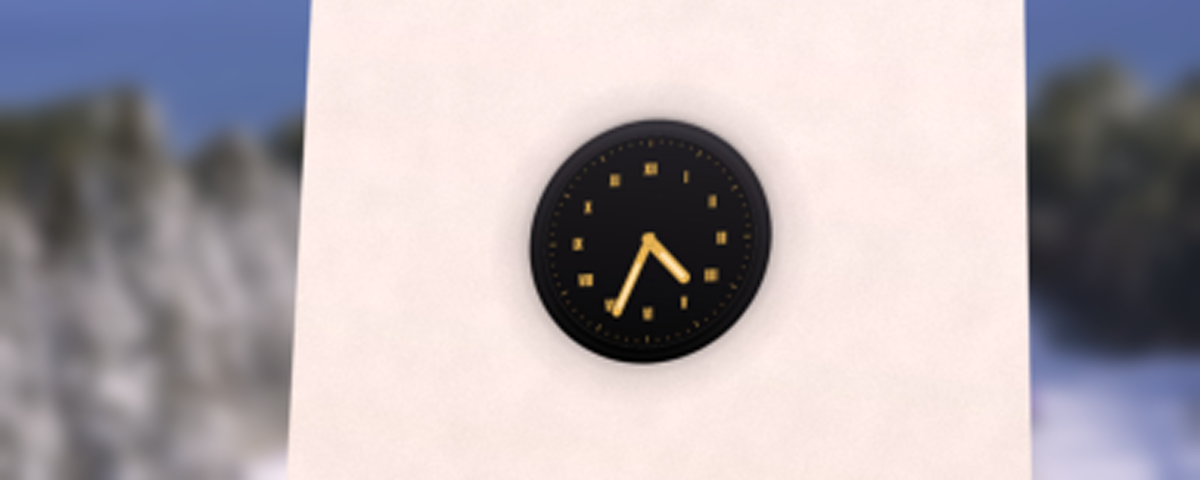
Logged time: 4,34
